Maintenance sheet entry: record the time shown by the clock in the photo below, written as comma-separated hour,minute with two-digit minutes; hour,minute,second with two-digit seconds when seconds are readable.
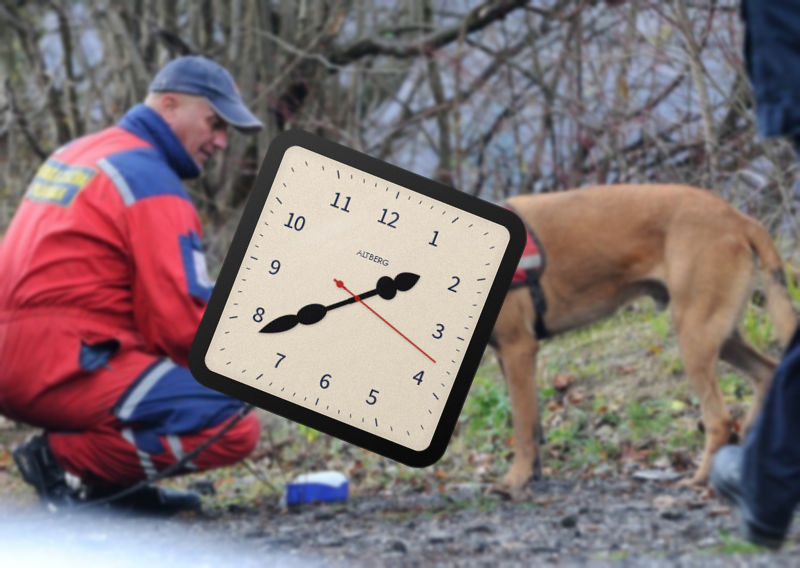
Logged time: 1,38,18
